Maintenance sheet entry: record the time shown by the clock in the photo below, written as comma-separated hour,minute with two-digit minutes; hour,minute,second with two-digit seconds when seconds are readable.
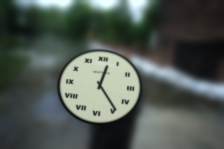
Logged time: 12,24
